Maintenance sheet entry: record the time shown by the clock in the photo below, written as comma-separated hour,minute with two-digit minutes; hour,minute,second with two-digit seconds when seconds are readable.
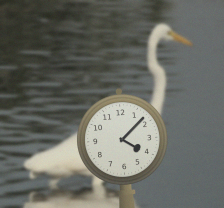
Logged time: 4,08
